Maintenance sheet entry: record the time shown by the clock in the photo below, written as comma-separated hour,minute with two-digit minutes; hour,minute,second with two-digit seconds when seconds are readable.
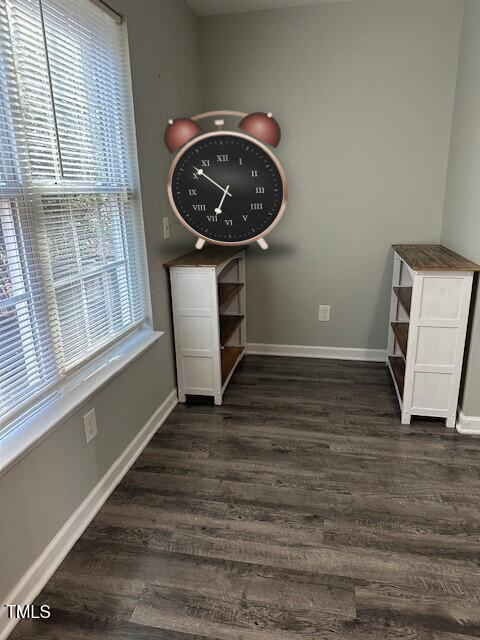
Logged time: 6,52
